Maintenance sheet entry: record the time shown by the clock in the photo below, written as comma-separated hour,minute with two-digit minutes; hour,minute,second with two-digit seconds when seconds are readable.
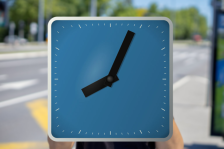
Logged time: 8,04
